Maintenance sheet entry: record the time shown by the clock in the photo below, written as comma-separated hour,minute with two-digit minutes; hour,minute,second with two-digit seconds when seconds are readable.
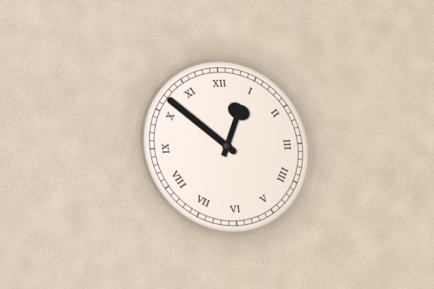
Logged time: 12,52
